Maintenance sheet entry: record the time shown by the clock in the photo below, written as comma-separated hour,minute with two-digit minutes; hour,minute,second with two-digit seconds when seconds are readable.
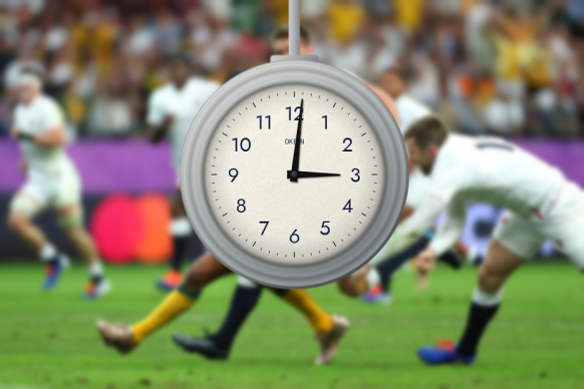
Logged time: 3,01
